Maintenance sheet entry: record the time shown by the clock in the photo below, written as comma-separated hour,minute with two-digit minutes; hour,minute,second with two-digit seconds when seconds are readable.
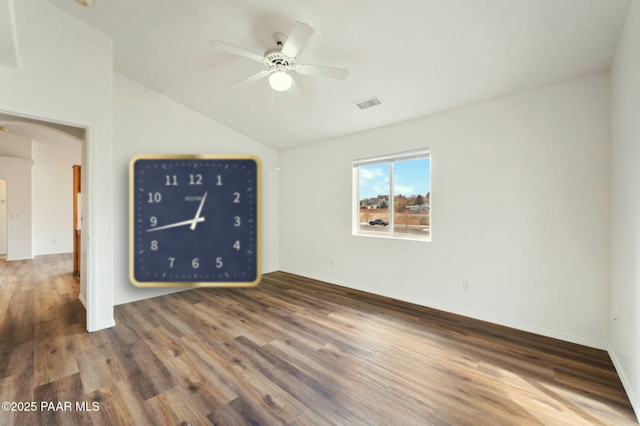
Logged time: 12,43
